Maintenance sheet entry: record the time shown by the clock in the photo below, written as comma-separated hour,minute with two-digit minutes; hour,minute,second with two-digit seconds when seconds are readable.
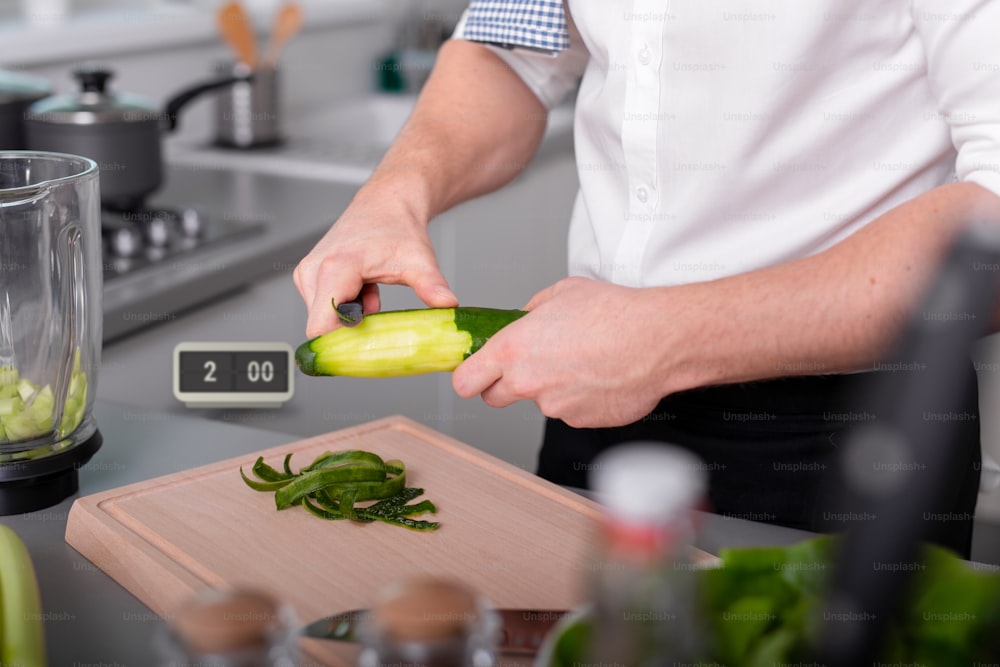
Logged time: 2,00
